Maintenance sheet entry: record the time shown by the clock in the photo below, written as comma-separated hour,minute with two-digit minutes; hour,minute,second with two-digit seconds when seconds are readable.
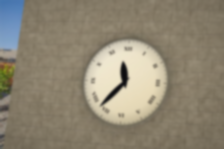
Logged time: 11,37
